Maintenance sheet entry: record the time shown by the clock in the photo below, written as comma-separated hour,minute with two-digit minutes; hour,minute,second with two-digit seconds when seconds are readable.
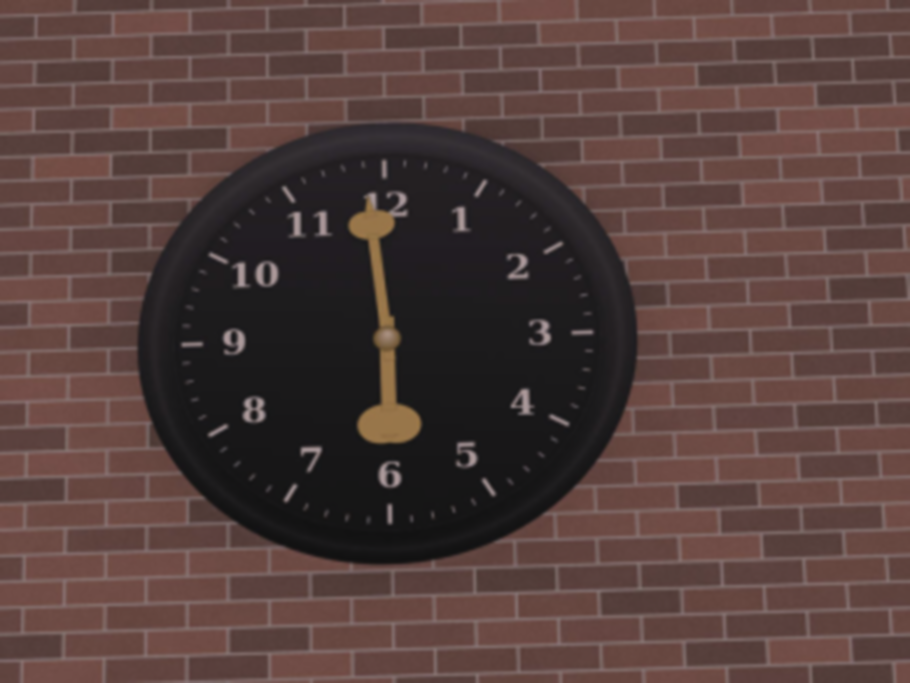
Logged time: 5,59
